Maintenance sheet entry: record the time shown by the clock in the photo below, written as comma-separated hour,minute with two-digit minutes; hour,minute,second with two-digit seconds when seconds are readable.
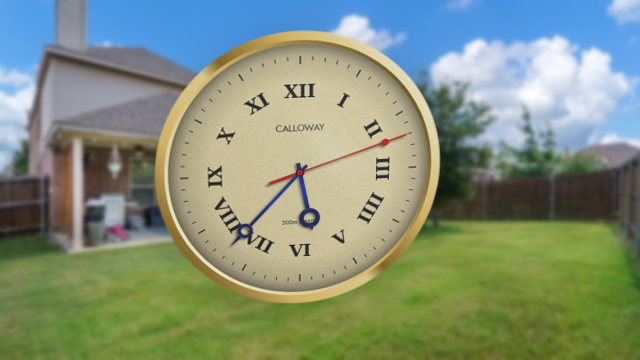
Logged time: 5,37,12
